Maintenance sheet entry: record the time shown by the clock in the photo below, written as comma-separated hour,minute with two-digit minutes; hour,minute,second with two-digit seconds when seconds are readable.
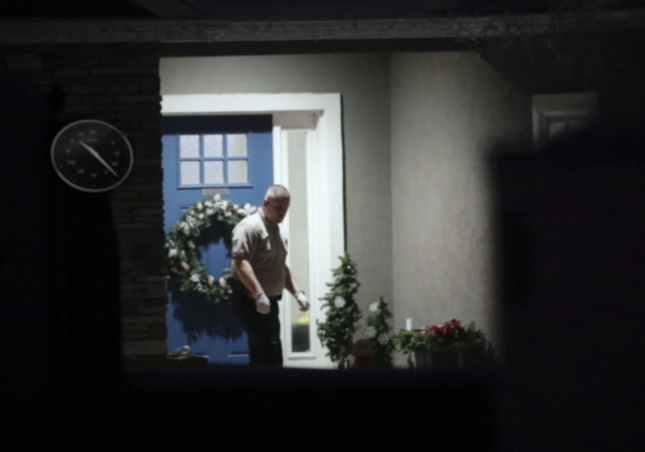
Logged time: 10,23
